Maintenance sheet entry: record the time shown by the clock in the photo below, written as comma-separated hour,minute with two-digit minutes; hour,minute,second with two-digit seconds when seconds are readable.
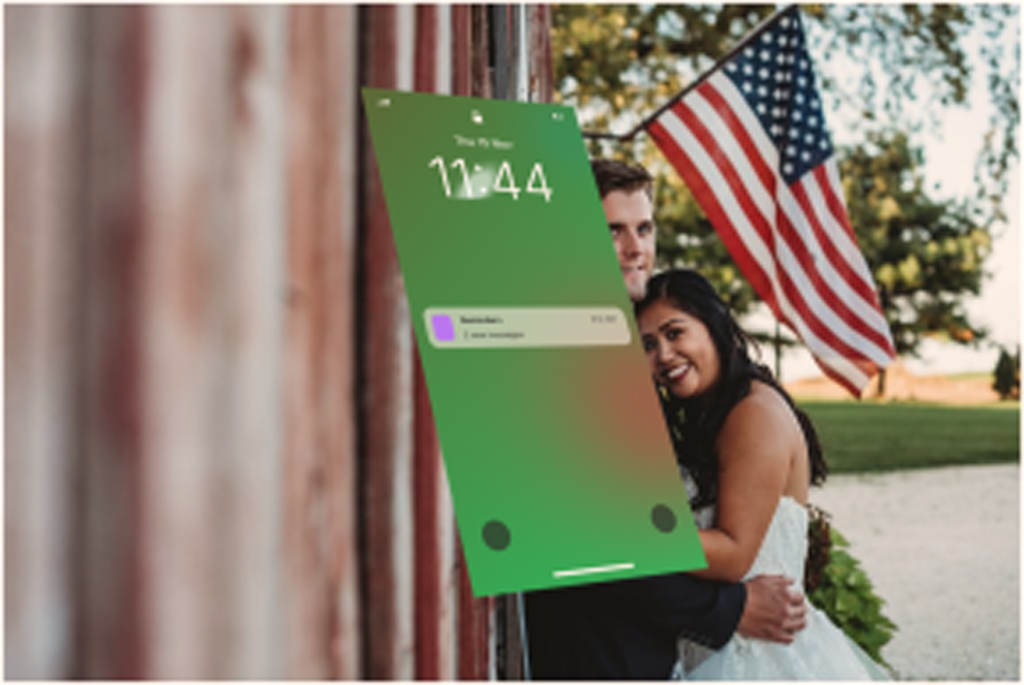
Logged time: 11,44
